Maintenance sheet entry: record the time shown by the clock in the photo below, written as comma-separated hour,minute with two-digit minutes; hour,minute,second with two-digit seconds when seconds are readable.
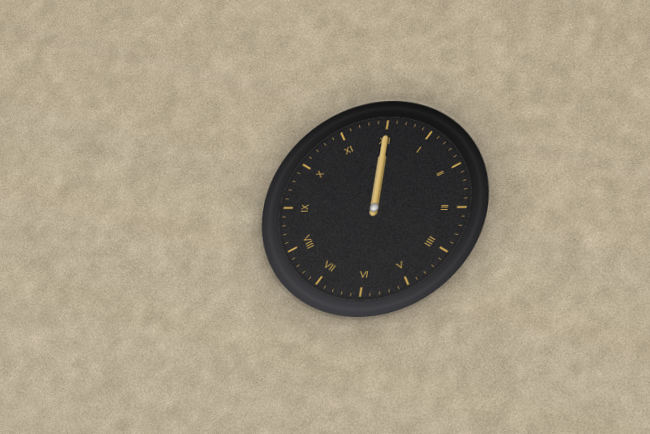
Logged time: 12,00
